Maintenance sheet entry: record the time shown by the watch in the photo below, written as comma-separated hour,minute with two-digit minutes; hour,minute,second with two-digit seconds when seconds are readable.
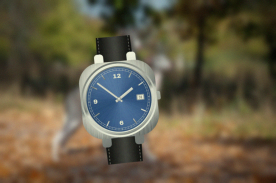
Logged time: 1,52
